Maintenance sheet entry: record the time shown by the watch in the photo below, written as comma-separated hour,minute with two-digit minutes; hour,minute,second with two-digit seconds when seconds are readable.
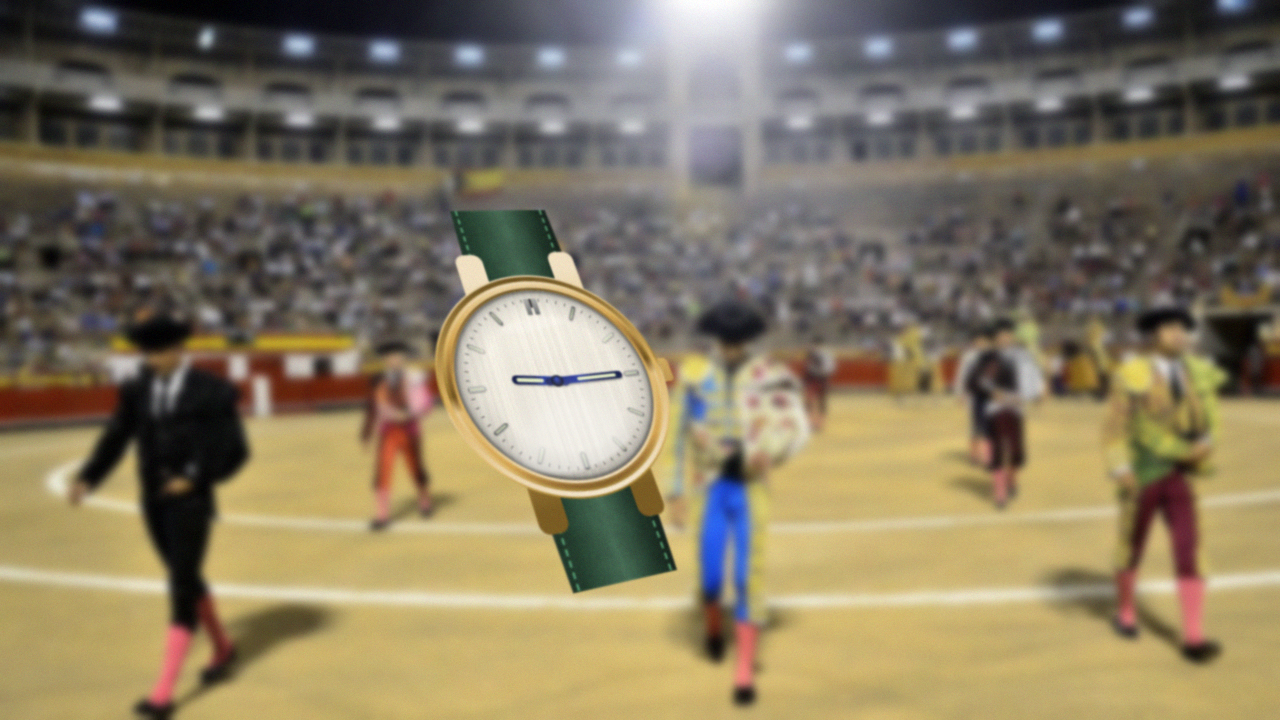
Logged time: 9,15
